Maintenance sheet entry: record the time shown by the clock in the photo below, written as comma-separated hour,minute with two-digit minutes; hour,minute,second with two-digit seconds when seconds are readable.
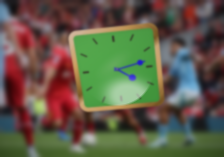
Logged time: 4,13
